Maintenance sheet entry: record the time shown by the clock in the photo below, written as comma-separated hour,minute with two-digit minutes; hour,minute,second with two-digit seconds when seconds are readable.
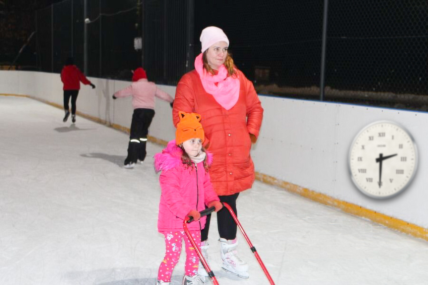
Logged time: 2,30
